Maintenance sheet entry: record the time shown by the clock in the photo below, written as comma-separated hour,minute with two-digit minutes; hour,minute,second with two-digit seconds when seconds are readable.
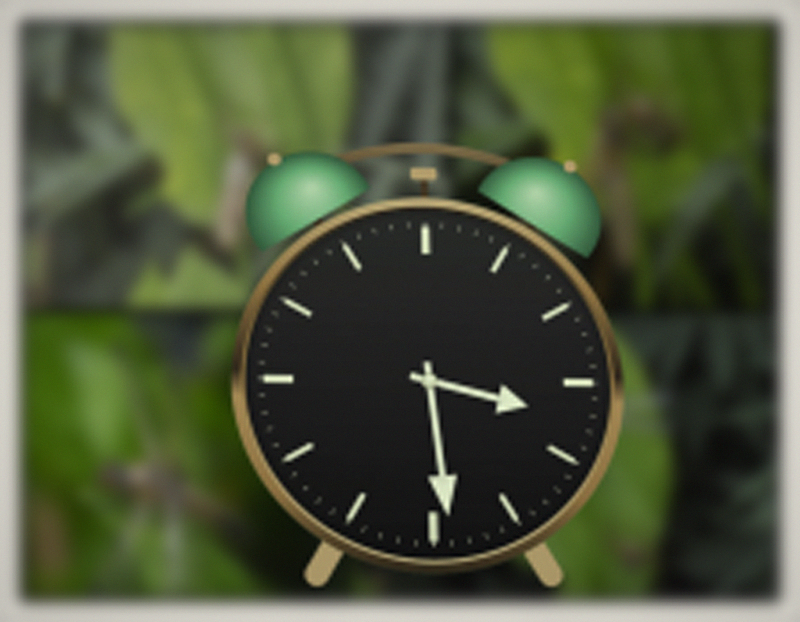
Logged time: 3,29
